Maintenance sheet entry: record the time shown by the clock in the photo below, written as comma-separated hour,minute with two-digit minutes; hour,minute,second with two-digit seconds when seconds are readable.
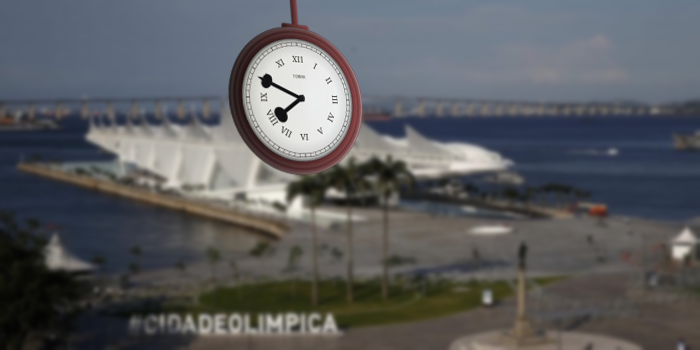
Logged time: 7,49
